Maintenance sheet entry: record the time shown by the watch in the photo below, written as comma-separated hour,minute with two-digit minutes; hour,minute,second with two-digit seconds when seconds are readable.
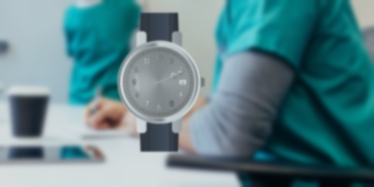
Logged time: 2,11
